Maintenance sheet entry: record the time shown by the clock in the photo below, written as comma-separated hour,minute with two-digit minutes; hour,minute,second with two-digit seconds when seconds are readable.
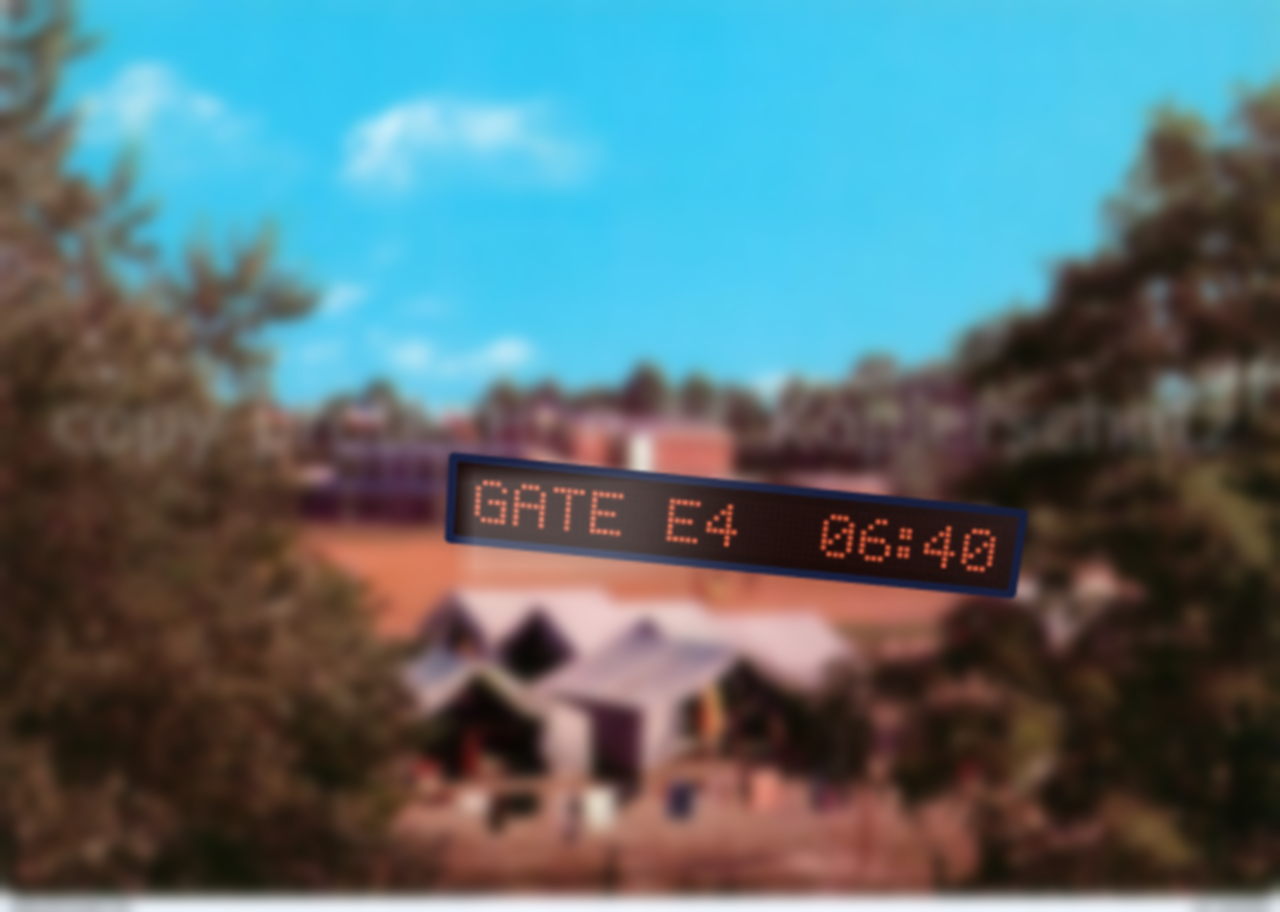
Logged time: 6,40
